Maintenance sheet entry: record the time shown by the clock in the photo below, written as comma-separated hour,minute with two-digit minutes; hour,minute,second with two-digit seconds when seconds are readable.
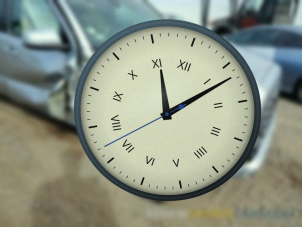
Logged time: 11,06,37
